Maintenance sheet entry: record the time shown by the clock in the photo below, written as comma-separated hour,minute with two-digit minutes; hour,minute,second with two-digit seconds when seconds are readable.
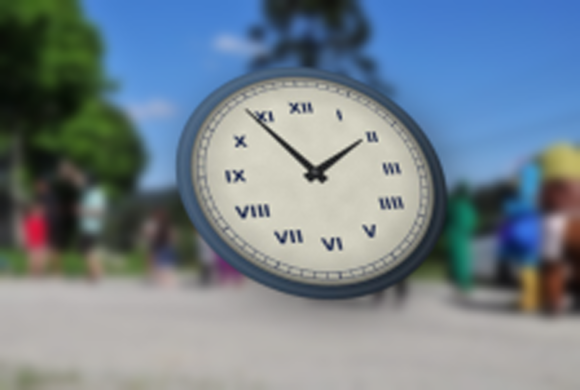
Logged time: 1,54
